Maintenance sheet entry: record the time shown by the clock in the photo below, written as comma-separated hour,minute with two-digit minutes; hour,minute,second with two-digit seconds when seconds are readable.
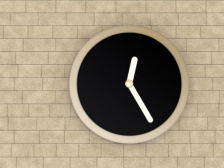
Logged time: 12,25
